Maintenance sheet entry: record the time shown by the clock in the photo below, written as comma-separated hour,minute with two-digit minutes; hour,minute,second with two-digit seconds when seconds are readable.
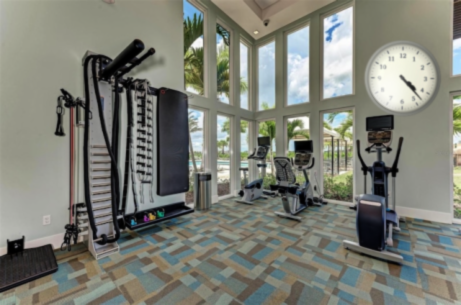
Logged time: 4,23
